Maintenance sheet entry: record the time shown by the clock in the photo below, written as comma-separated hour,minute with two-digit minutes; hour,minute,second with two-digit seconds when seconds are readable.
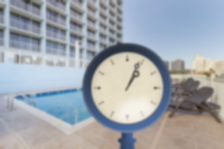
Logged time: 1,04
